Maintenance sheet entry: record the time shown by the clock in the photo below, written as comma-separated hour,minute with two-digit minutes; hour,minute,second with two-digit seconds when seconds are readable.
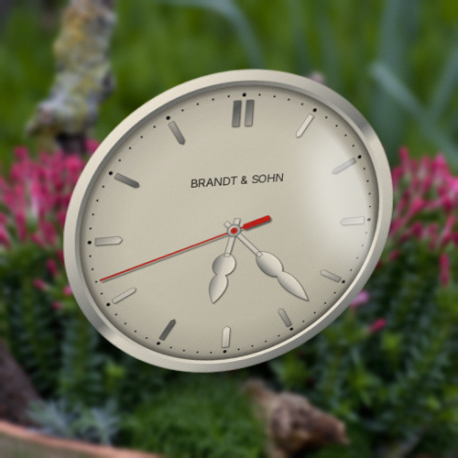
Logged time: 6,22,42
